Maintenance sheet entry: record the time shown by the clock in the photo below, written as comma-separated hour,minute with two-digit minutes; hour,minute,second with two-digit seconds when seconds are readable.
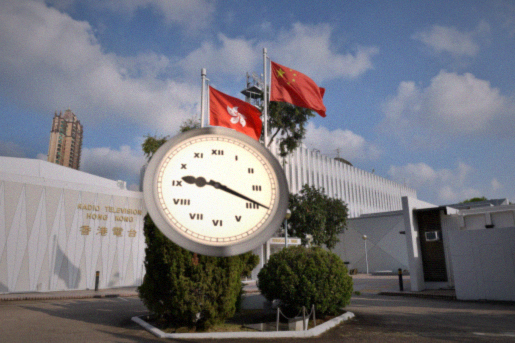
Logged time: 9,19
